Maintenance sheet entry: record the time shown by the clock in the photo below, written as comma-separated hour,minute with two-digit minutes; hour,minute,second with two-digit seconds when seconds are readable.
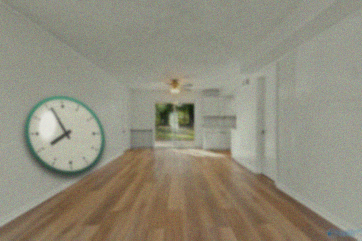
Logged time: 7,56
